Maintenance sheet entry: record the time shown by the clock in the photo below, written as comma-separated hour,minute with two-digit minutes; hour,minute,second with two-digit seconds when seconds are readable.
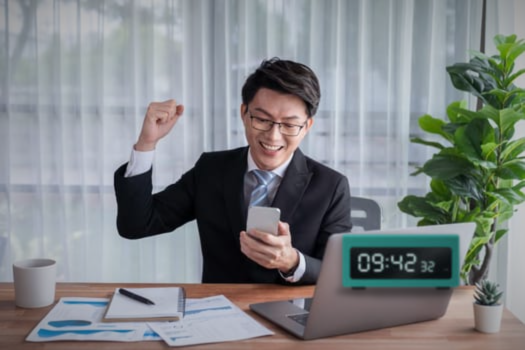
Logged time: 9,42
